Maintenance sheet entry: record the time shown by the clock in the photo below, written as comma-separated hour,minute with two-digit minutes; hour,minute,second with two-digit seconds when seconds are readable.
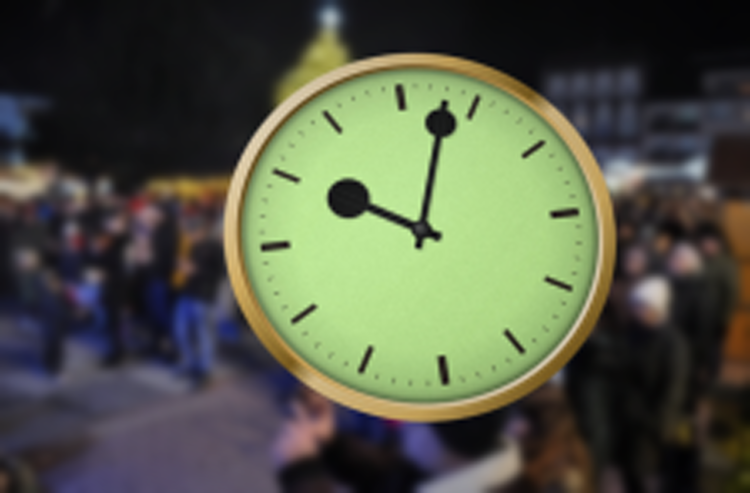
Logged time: 10,03
